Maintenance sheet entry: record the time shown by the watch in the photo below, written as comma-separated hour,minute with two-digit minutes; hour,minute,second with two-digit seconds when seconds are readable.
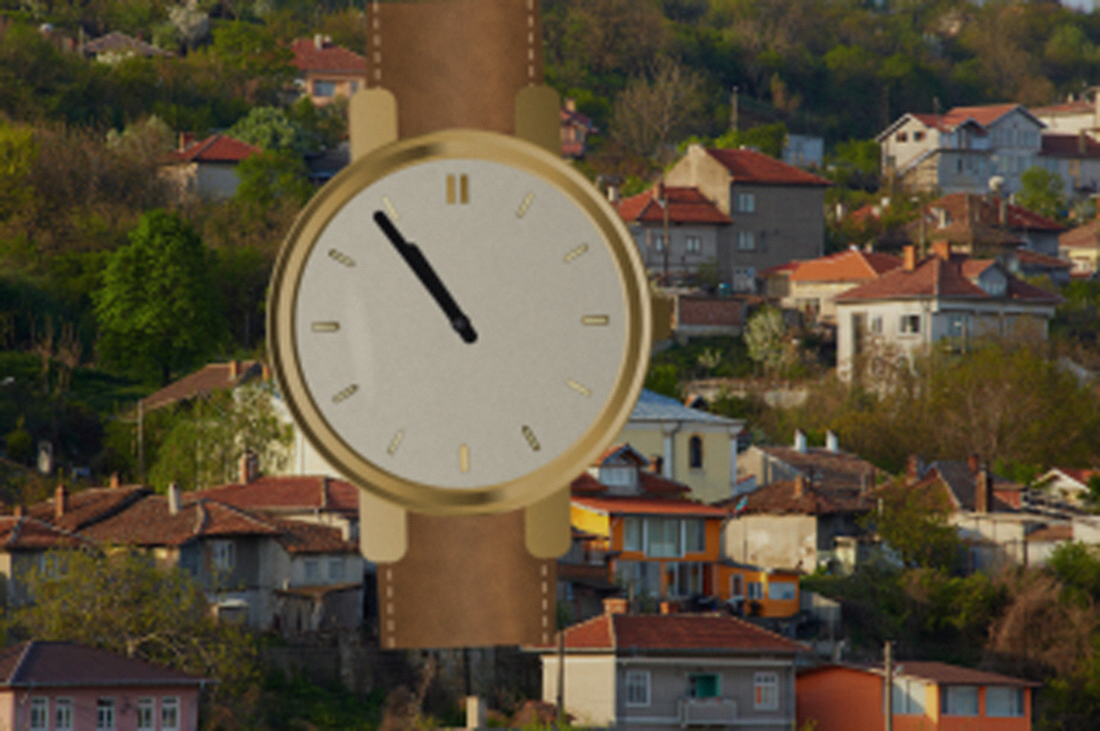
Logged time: 10,54
